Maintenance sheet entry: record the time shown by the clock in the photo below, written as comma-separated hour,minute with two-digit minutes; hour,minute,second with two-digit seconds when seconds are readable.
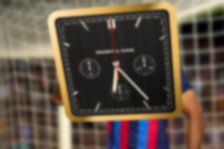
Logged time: 6,24
